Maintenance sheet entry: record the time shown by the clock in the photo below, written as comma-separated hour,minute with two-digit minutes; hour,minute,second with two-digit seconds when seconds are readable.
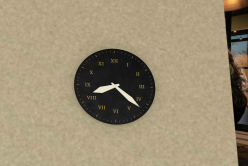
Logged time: 8,22
